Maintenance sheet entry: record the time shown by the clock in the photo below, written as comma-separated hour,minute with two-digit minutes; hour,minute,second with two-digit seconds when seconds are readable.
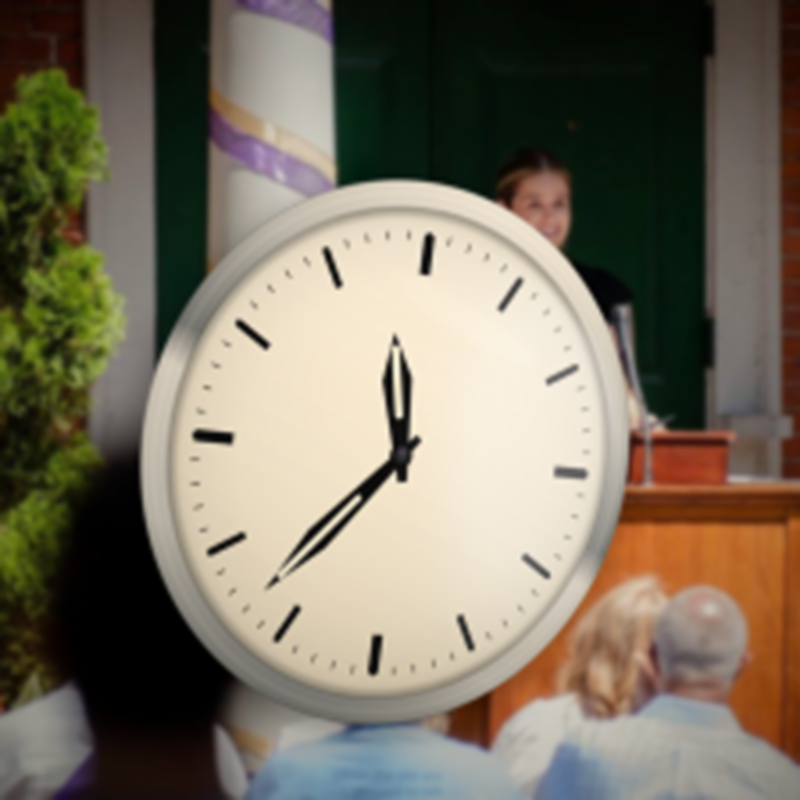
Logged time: 11,37
